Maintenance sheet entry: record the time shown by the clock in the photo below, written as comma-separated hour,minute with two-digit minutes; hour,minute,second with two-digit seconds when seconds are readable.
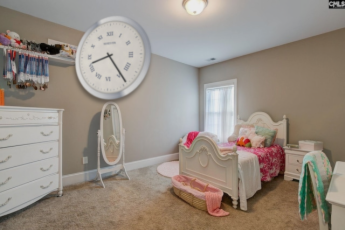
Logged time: 8,24
